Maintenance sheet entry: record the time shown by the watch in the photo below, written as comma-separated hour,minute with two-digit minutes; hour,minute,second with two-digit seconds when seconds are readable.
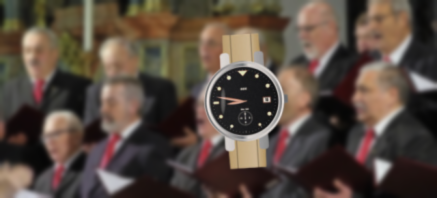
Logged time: 8,47
